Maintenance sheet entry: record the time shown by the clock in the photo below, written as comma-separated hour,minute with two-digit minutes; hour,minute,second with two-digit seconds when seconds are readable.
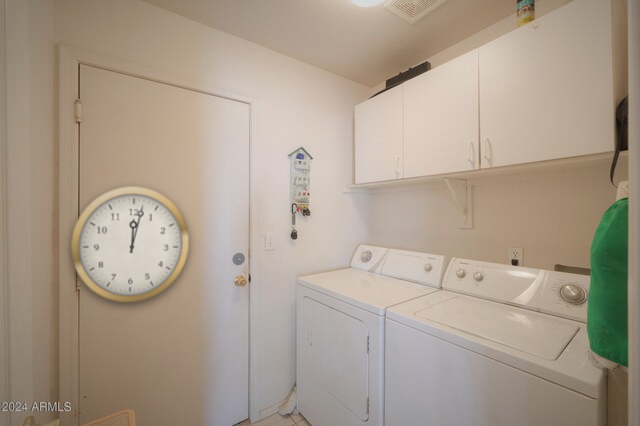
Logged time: 12,02
